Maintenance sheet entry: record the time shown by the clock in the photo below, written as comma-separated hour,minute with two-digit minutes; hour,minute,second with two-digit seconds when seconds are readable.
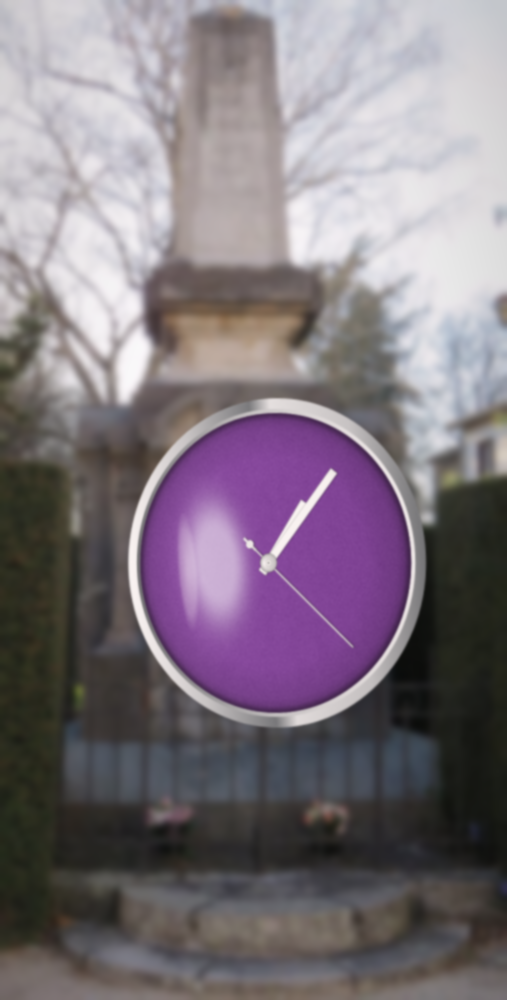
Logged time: 1,06,22
